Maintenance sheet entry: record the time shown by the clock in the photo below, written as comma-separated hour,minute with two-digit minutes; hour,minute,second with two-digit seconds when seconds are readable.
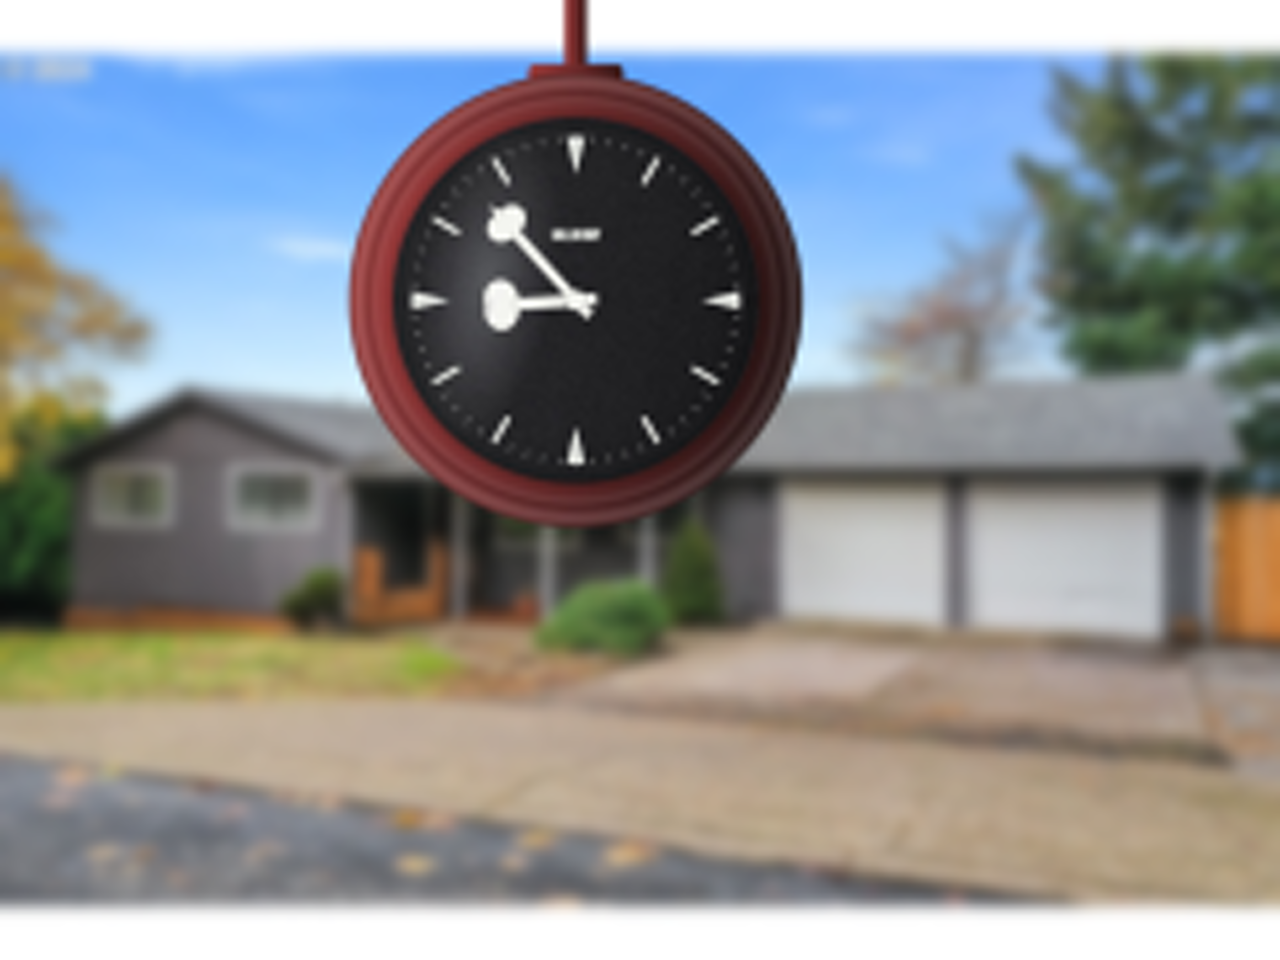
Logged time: 8,53
